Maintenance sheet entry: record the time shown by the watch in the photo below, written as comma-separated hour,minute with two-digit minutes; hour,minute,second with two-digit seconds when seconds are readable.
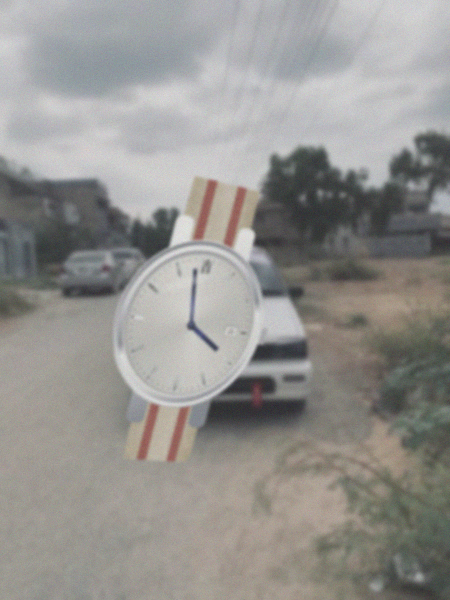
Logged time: 3,58
